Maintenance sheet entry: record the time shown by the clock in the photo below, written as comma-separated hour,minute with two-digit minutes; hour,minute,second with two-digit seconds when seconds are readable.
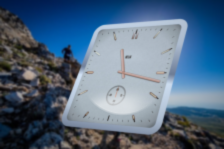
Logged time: 11,17
